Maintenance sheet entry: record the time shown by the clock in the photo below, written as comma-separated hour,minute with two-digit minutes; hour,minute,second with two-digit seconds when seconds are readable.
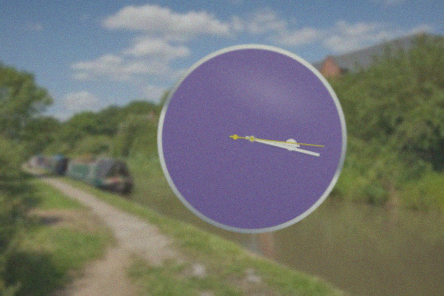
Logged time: 3,17,16
